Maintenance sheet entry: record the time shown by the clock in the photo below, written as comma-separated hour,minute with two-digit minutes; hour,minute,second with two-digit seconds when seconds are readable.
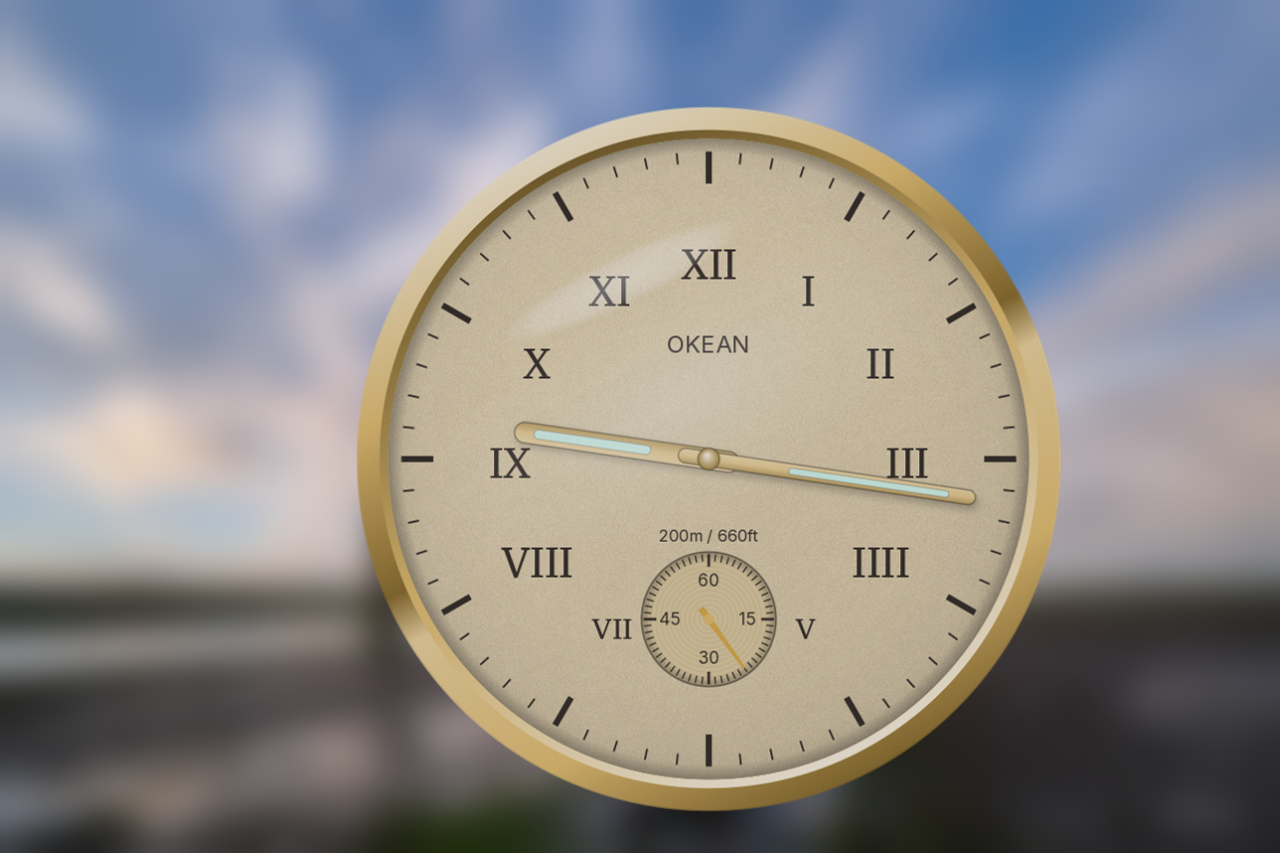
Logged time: 9,16,24
